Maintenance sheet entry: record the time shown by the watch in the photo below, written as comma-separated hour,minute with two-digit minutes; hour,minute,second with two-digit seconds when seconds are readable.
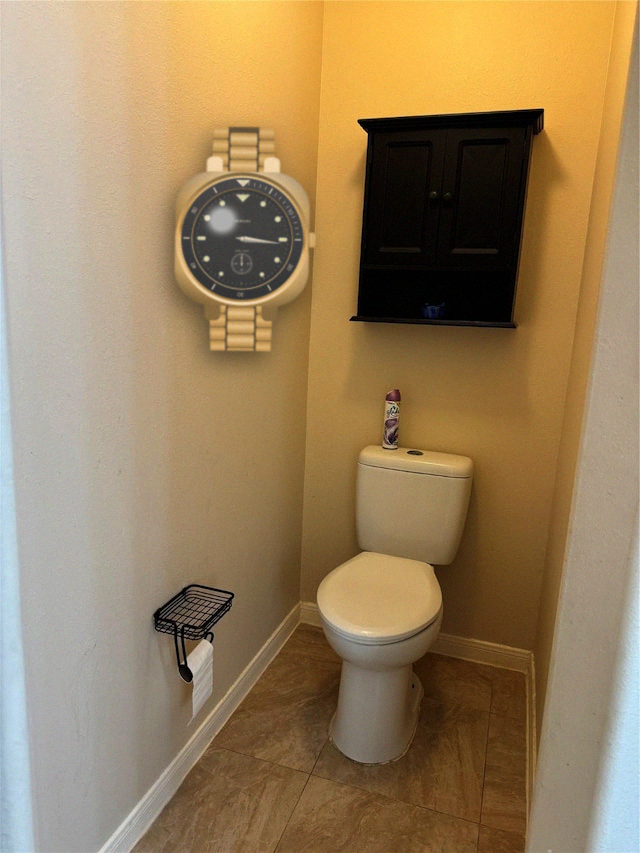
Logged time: 3,16
